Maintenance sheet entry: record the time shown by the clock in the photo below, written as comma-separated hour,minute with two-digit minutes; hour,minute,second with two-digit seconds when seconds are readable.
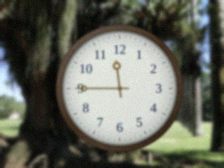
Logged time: 11,45
